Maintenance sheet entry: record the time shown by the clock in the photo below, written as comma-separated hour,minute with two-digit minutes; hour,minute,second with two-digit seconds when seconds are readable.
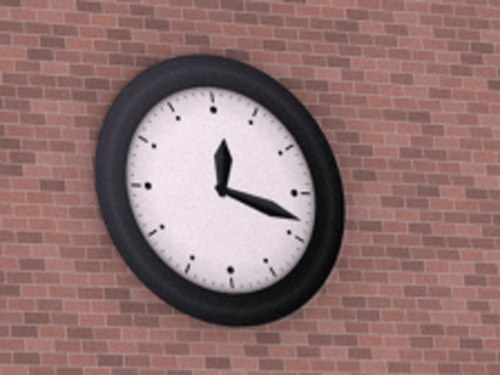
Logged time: 12,18
